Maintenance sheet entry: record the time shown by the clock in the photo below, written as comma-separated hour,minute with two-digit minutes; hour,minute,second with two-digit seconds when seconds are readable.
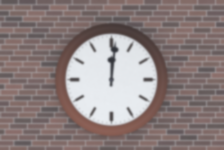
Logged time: 12,01
